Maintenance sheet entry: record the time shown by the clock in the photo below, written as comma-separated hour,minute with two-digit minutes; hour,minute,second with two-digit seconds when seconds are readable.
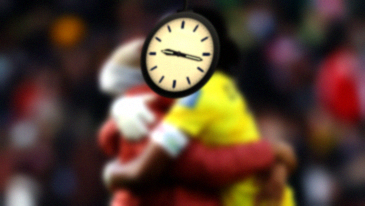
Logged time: 9,17
